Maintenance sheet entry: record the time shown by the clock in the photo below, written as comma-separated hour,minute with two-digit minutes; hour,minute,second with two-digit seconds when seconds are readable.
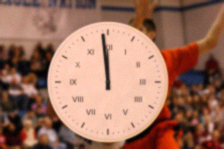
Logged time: 11,59
